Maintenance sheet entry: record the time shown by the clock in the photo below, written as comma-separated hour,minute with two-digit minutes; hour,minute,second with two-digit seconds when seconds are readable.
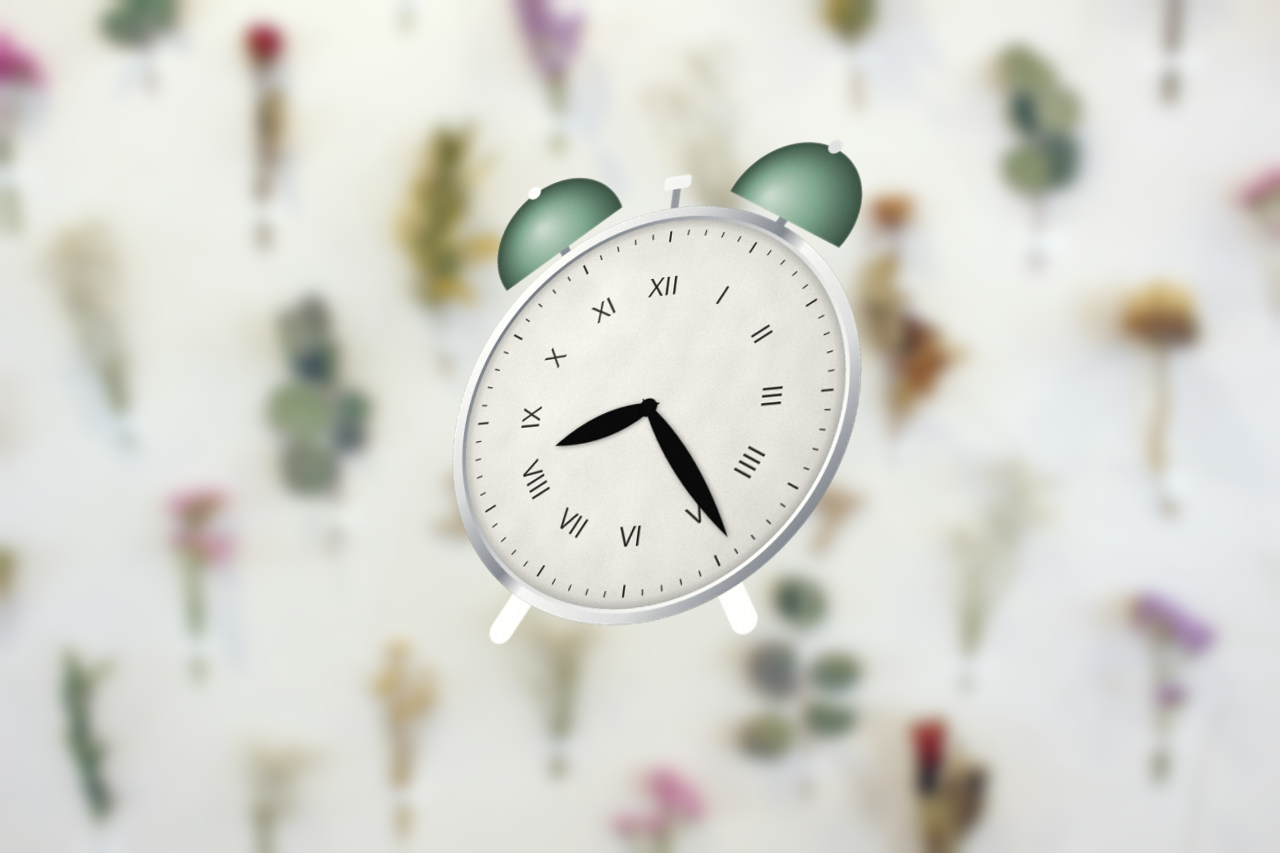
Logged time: 8,24
